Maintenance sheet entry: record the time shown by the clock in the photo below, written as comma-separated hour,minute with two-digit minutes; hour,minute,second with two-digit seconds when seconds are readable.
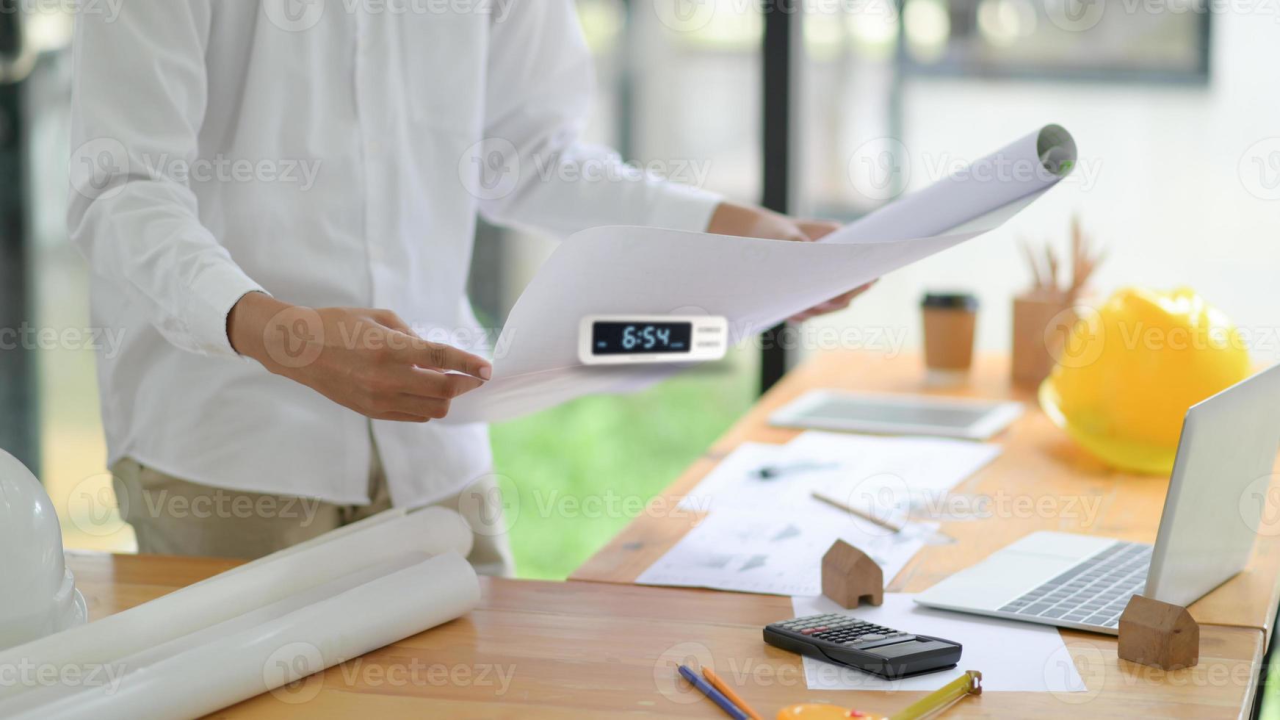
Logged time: 6,54
